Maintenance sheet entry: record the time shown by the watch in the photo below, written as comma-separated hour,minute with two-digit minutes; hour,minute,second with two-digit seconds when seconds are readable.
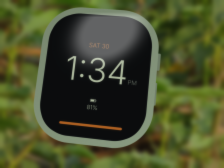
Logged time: 1,34
